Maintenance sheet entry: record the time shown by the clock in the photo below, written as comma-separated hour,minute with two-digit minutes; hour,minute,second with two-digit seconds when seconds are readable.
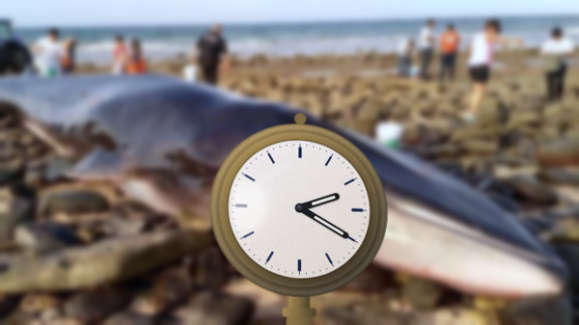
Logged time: 2,20
